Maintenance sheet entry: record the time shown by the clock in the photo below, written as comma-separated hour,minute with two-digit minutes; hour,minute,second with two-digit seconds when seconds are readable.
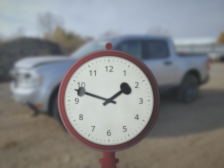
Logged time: 1,48
